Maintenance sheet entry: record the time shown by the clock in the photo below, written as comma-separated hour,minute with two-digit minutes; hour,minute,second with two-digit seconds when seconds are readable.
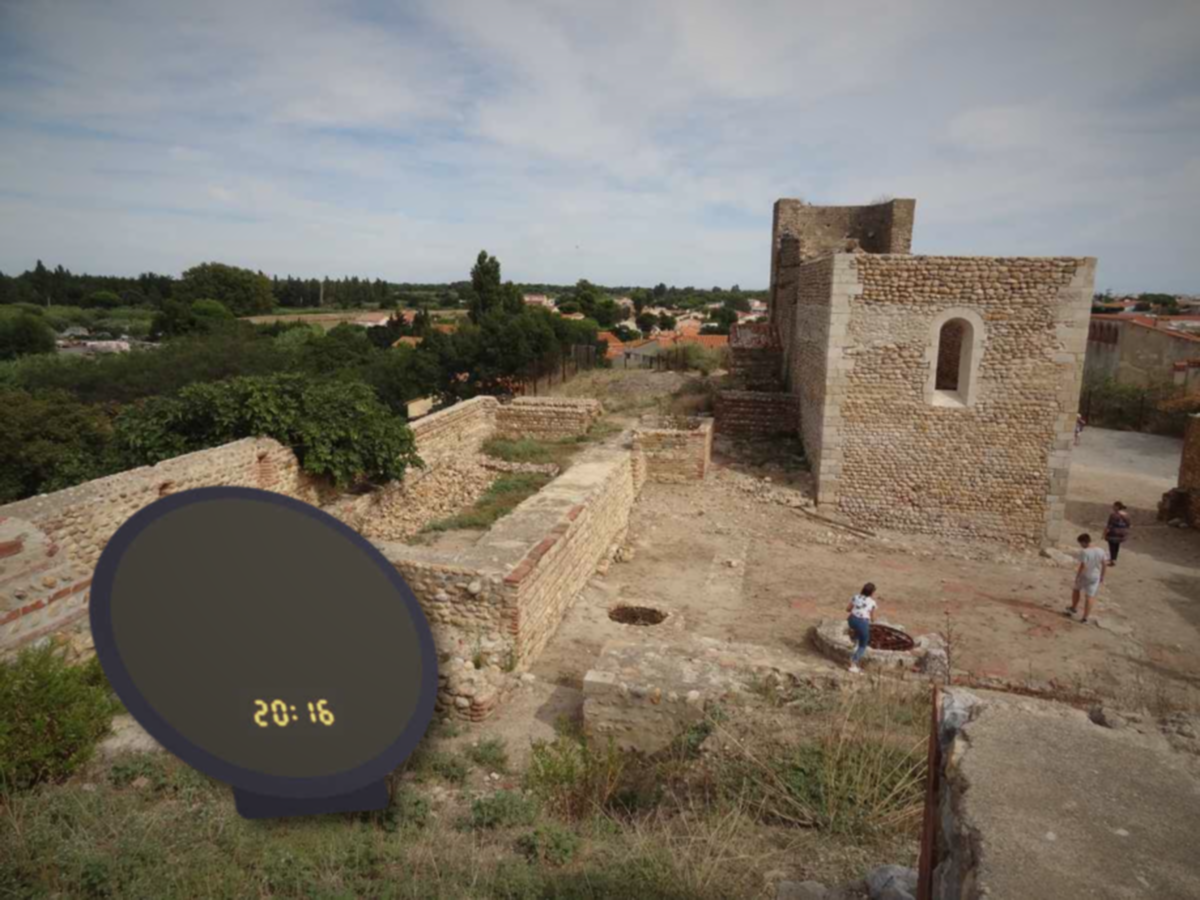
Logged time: 20,16
